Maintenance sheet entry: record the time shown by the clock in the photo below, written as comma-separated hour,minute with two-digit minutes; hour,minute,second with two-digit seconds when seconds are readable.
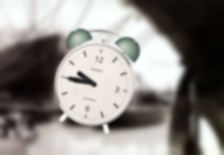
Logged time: 9,45
